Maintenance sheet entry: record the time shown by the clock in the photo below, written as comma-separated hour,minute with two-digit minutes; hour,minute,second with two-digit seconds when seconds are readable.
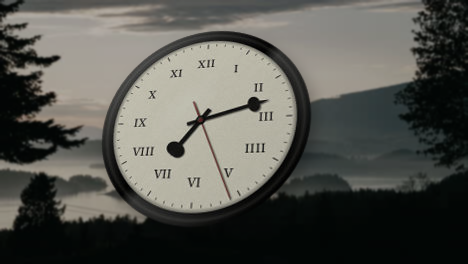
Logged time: 7,12,26
